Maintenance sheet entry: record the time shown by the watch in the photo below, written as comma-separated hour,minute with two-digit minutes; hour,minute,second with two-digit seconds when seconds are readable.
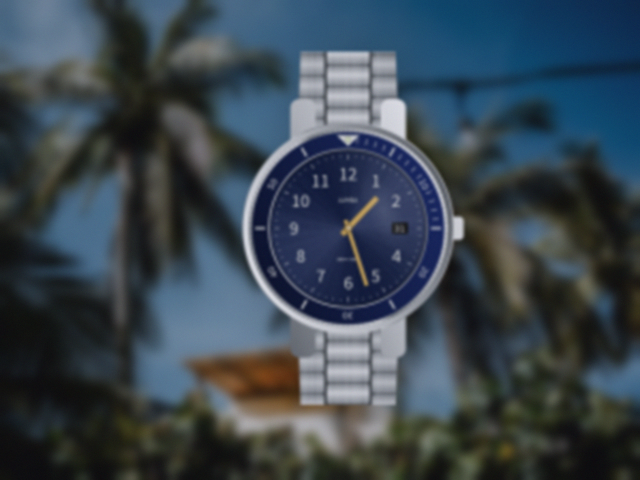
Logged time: 1,27
